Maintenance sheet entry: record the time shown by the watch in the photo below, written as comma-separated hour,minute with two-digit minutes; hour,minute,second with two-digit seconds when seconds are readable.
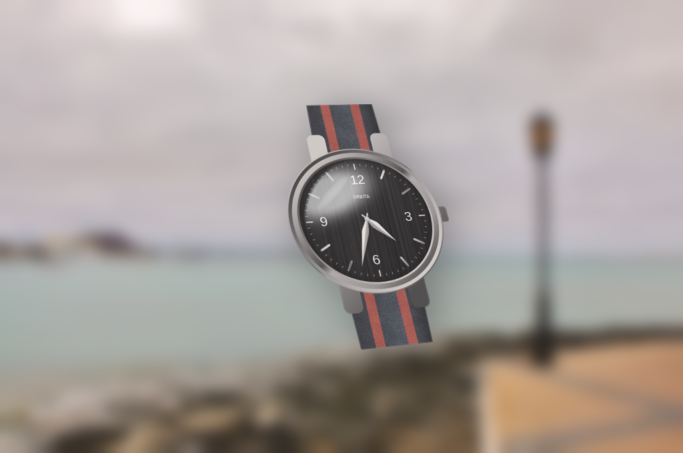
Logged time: 4,33
